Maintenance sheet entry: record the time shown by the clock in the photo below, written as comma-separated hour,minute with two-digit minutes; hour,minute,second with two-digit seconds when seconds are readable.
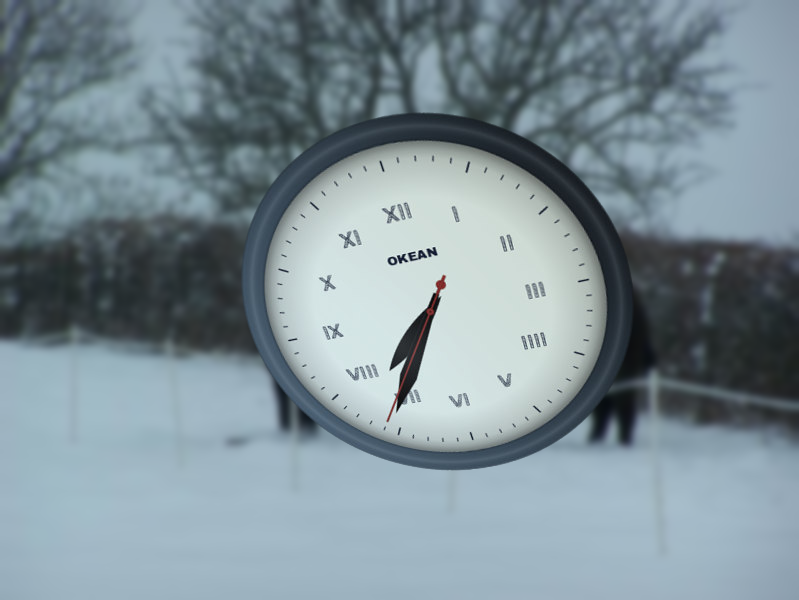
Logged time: 7,35,36
